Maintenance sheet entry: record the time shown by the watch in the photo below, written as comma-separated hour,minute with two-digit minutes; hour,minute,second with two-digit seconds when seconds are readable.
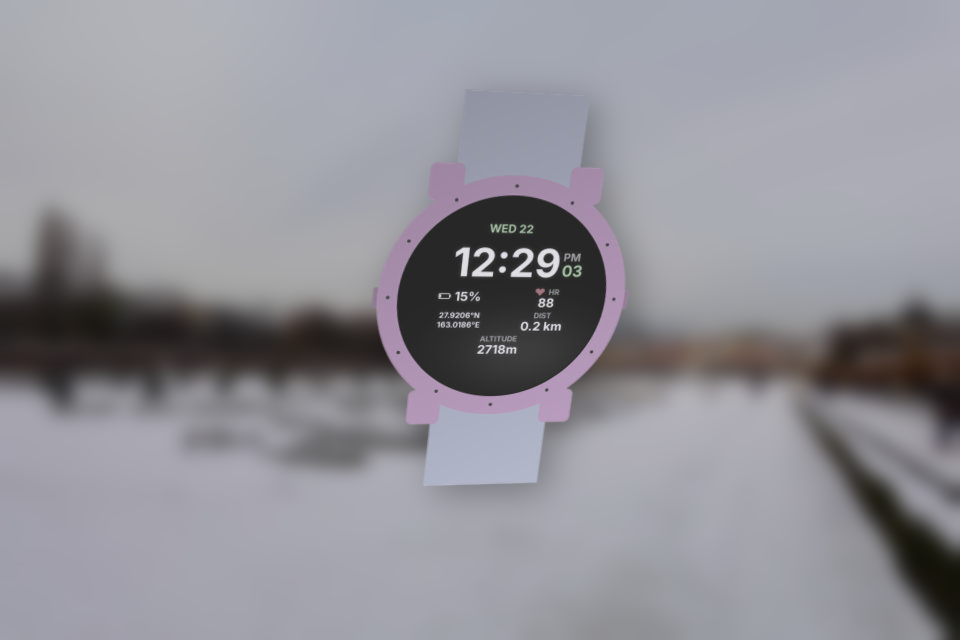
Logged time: 12,29,03
